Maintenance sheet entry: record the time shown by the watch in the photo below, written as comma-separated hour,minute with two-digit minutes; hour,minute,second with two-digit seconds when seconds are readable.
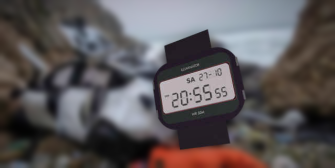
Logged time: 20,55,55
